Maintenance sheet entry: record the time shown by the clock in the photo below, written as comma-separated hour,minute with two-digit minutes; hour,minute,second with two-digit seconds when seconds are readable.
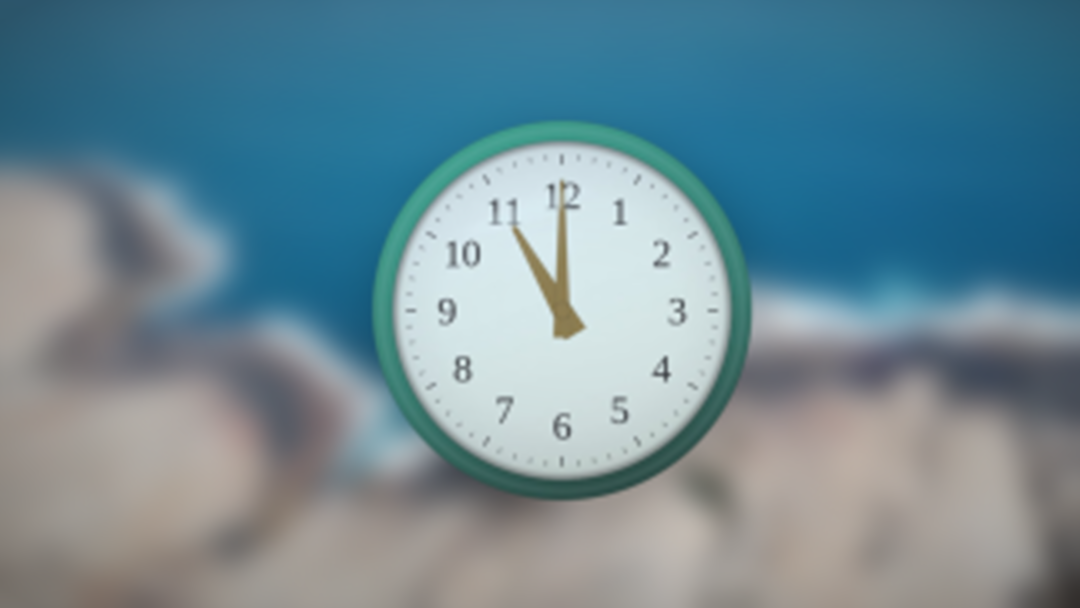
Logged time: 11,00
